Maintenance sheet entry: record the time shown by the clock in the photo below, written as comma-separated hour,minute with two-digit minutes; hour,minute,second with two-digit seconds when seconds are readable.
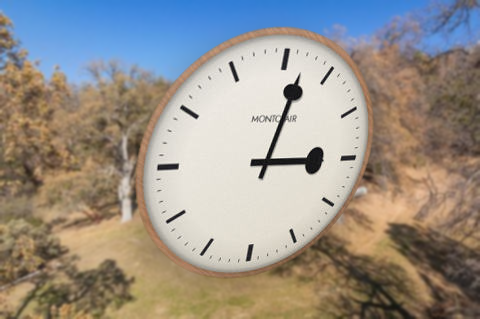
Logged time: 3,02
